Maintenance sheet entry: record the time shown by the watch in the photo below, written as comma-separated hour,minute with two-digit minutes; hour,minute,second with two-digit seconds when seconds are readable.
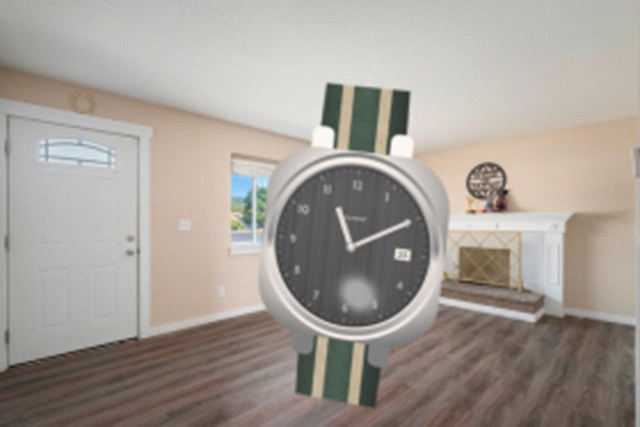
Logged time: 11,10
